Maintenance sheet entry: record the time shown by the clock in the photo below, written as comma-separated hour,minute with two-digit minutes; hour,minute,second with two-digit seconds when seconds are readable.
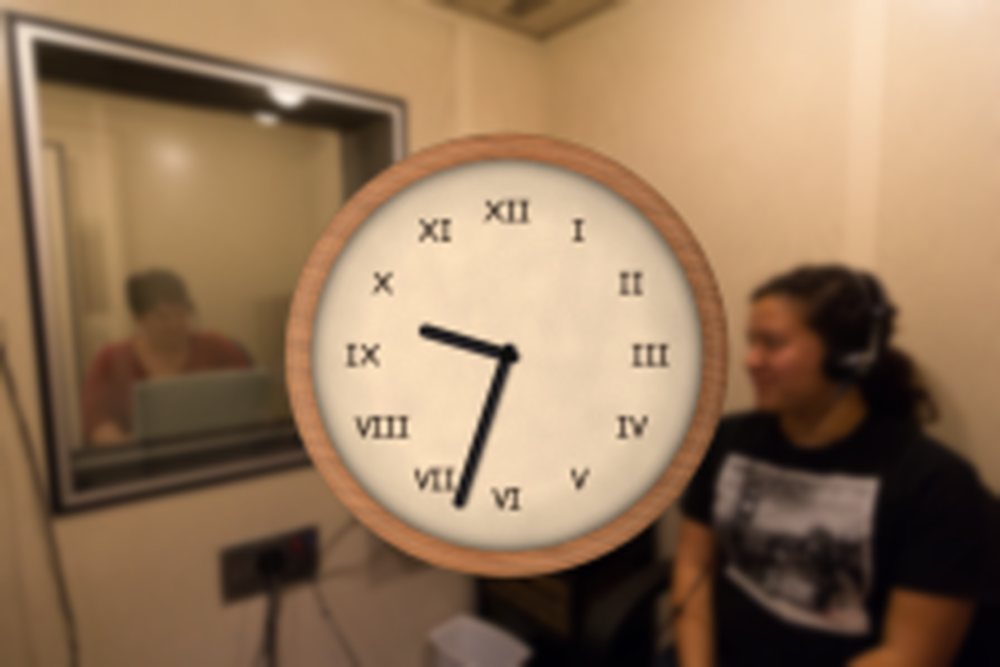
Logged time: 9,33
